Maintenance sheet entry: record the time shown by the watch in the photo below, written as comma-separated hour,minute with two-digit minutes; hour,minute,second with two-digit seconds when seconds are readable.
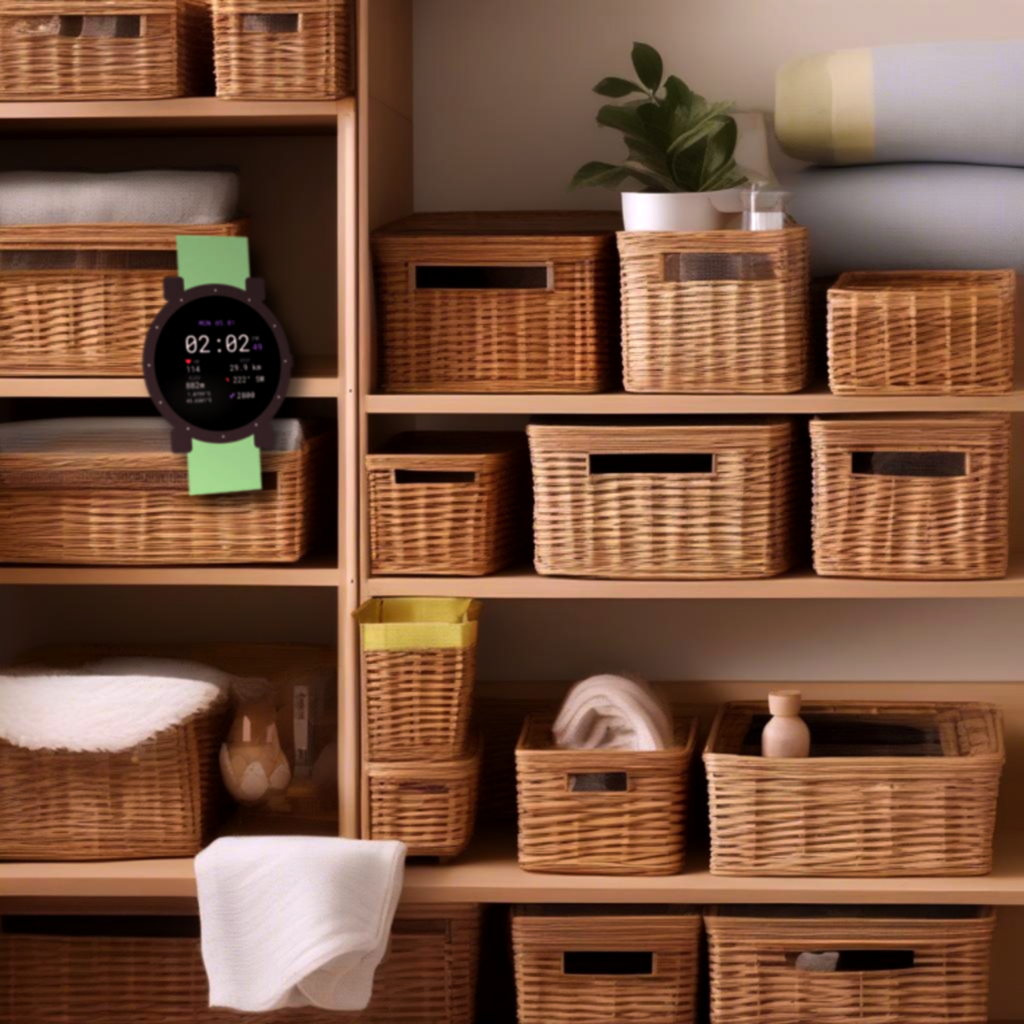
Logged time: 2,02
